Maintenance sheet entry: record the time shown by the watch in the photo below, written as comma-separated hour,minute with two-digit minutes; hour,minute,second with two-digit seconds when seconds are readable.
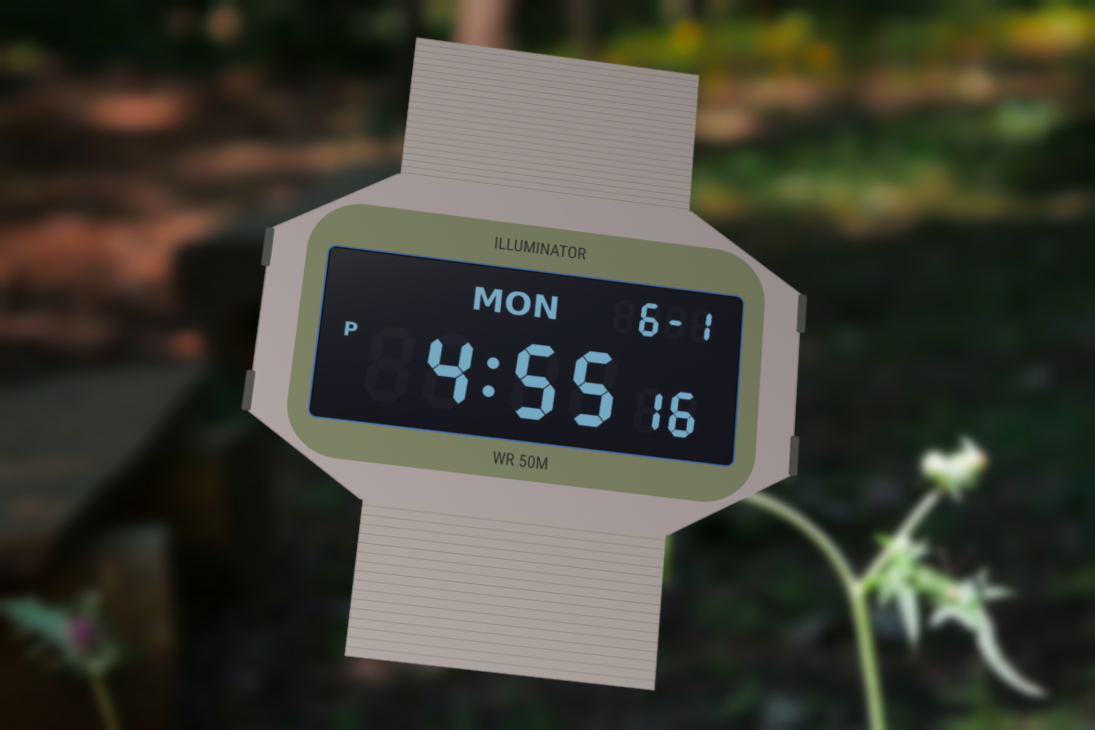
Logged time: 4,55,16
